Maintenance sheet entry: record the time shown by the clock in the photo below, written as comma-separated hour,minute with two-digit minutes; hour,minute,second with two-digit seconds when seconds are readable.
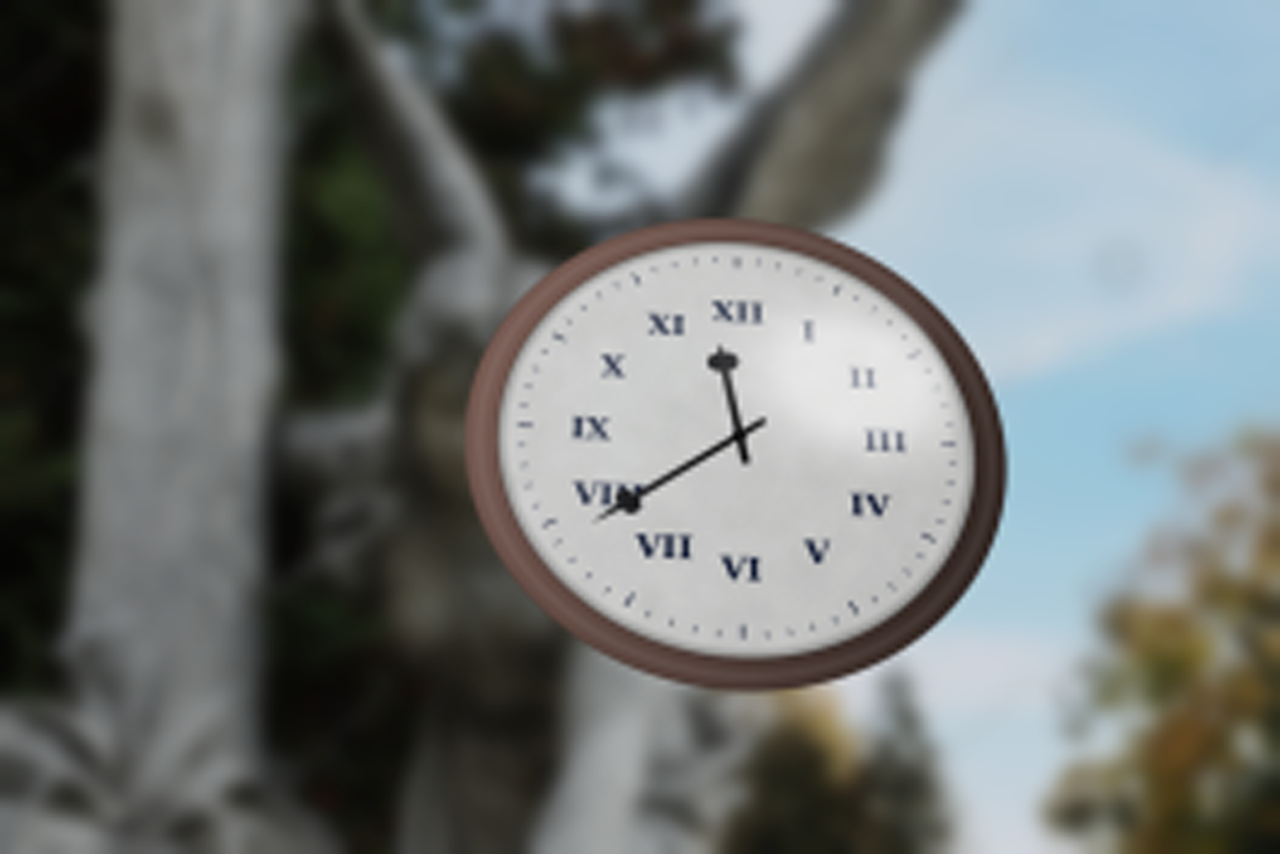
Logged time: 11,39
